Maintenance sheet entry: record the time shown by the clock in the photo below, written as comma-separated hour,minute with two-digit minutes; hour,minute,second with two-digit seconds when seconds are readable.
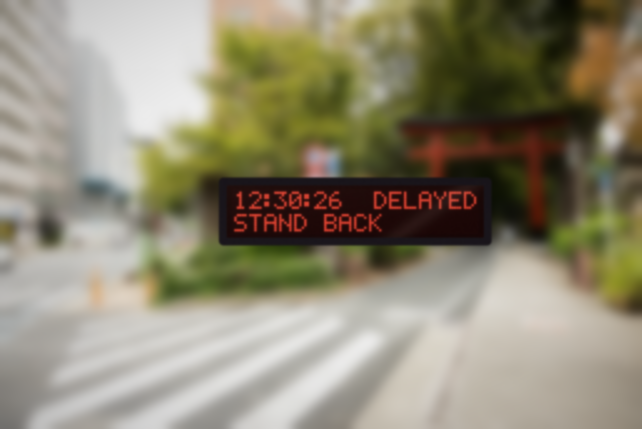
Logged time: 12,30,26
